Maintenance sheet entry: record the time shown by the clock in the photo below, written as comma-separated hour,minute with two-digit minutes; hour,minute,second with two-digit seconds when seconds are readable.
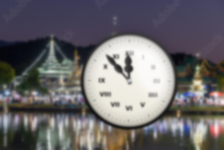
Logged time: 11,53
